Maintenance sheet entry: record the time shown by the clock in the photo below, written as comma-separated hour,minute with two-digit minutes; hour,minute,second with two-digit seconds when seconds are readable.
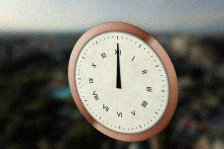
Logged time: 12,00
